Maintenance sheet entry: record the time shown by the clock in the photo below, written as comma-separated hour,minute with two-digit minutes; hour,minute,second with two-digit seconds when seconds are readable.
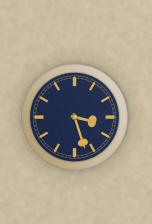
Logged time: 3,27
